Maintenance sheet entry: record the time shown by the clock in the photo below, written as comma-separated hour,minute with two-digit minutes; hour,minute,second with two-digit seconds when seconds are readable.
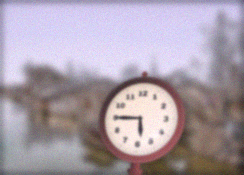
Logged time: 5,45
